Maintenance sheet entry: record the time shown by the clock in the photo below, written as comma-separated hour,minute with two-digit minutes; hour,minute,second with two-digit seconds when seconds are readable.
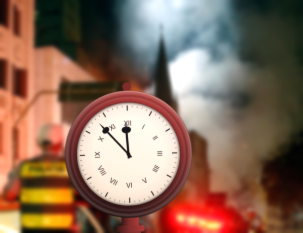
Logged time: 11,53
